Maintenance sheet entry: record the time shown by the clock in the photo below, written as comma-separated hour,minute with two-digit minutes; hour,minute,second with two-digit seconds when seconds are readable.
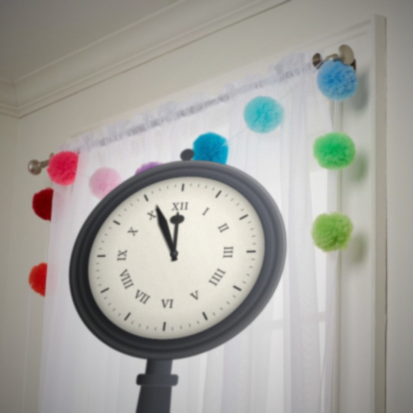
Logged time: 11,56
